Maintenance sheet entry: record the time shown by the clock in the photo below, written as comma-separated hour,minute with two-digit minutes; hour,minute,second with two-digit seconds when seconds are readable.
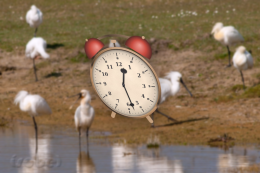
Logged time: 12,28
